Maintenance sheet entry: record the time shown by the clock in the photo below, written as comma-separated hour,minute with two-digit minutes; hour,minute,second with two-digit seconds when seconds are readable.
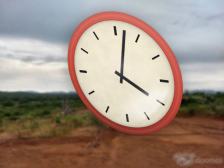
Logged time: 4,02
